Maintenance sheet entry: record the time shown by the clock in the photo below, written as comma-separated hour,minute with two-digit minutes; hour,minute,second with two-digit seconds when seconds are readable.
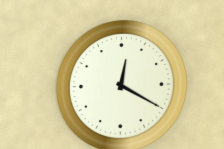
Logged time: 12,20
